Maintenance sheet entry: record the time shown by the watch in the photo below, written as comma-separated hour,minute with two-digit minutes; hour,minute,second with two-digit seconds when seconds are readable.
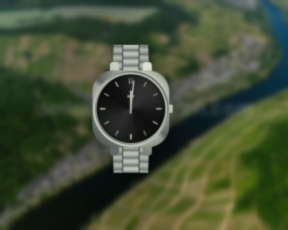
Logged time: 12,01
